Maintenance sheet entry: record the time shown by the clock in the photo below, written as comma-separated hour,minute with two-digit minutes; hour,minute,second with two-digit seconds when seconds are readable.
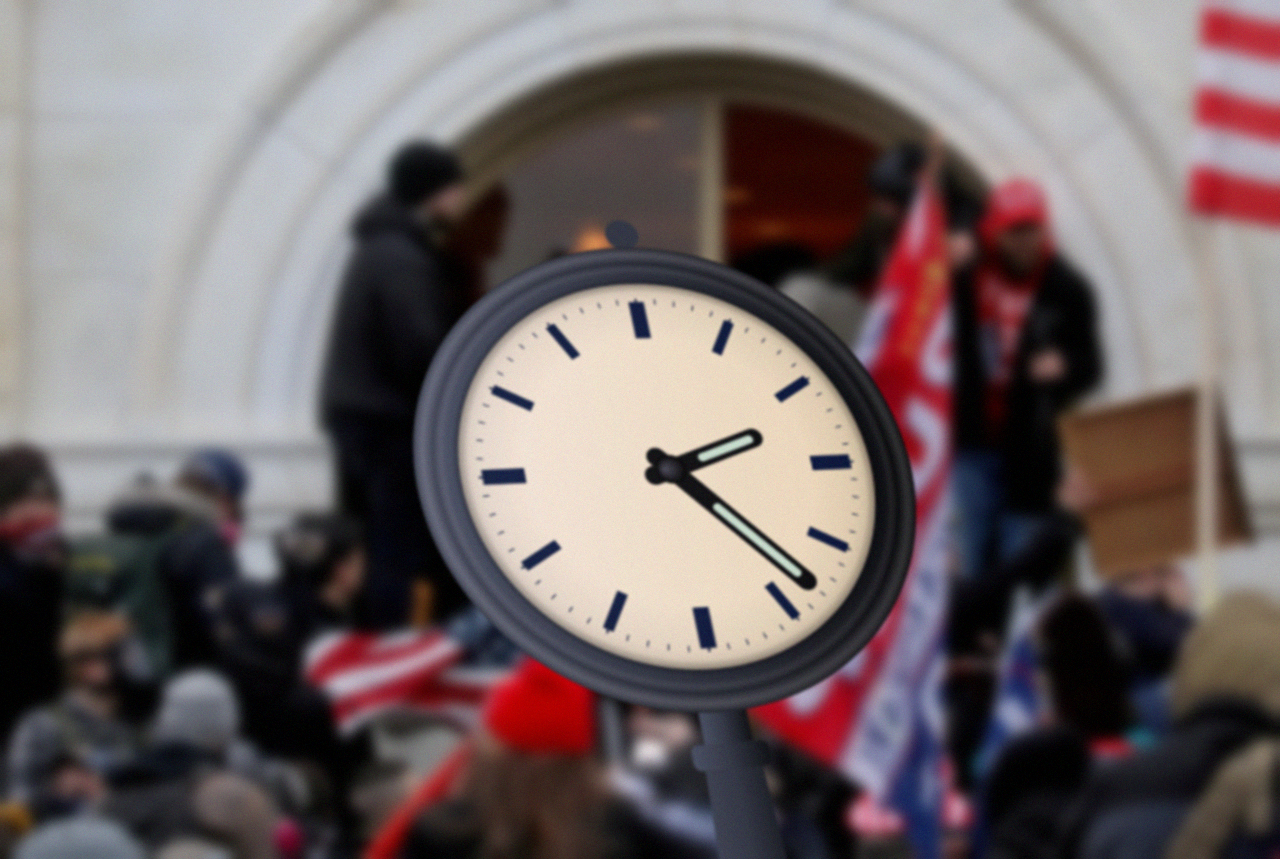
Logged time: 2,23
